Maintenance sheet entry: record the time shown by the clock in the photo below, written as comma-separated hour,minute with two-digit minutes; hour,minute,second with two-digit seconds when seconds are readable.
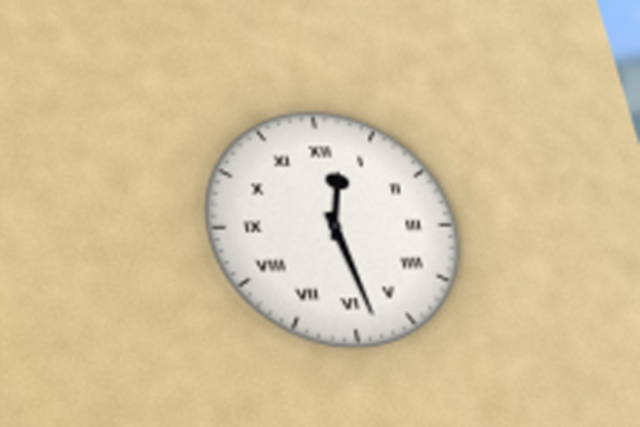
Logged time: 12,28
